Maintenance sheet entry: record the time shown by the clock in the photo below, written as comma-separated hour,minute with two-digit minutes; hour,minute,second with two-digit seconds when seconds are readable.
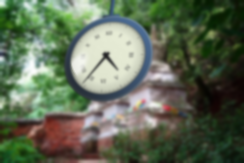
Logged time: 4,36
